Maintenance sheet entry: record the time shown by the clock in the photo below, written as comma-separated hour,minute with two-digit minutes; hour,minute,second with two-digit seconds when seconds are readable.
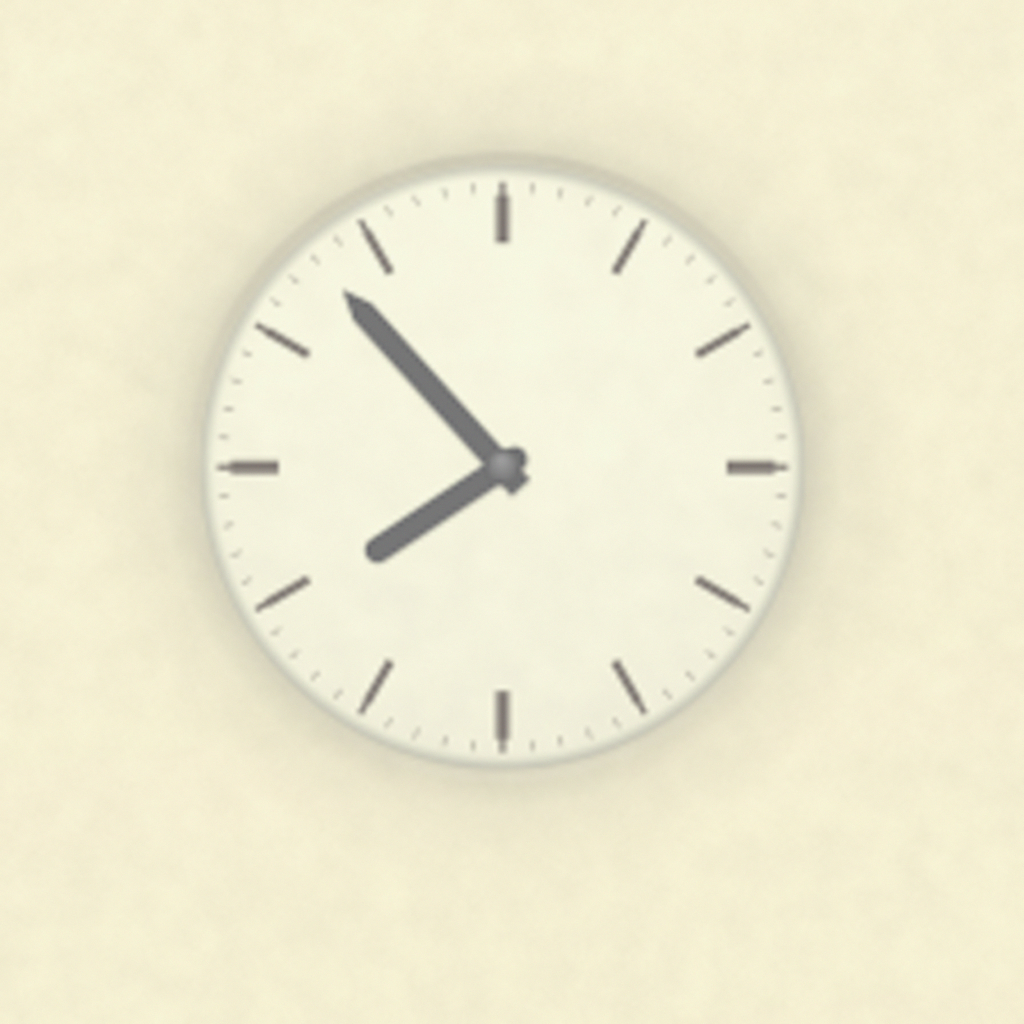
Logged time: 7,53
